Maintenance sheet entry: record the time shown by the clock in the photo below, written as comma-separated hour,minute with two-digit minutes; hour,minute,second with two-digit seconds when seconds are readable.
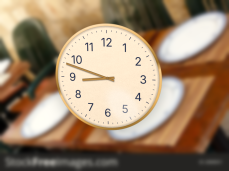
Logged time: 8,48
